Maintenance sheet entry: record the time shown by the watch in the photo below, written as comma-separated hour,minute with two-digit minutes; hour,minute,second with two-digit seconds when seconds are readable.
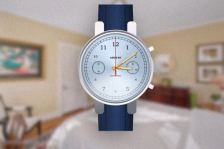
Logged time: 3,09
